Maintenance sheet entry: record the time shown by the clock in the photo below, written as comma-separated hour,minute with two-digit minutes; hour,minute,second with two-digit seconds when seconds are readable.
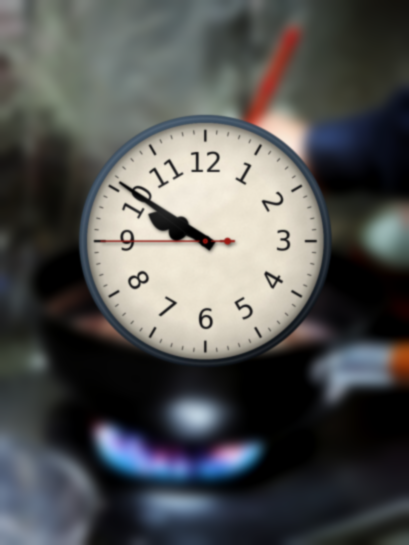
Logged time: 9,50,45
